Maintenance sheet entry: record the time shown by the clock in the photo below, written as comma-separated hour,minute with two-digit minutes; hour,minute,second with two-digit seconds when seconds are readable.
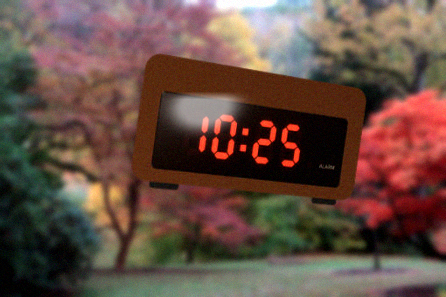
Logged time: 10,25
